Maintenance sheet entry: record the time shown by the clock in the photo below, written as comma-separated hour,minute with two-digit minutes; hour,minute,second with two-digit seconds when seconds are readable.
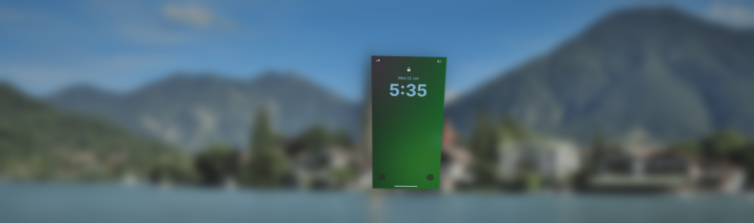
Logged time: 5,35
